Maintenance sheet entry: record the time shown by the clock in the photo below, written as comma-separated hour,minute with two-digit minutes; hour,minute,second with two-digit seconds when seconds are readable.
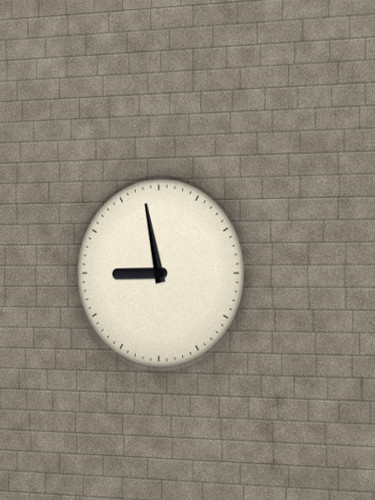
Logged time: 8,58
